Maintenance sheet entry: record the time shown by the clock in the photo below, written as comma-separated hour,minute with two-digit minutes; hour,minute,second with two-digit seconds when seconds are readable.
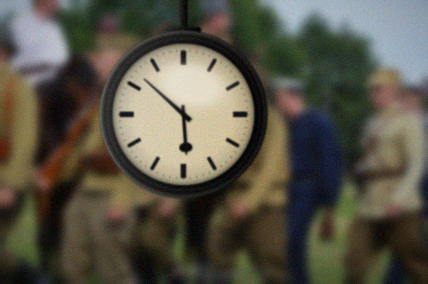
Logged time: 5,52
